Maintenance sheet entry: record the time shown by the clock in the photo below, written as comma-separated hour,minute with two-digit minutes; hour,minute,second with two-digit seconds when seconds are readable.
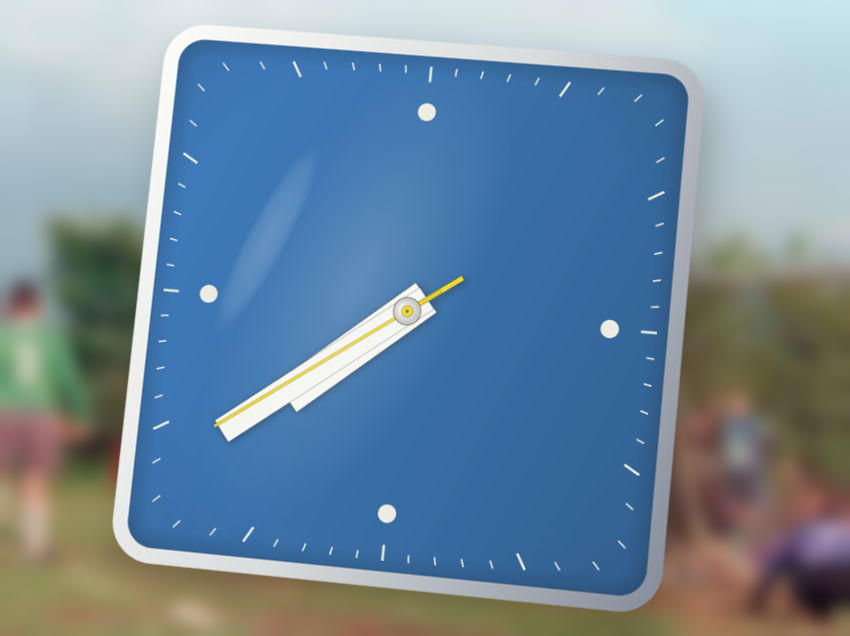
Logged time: 7,38,39
